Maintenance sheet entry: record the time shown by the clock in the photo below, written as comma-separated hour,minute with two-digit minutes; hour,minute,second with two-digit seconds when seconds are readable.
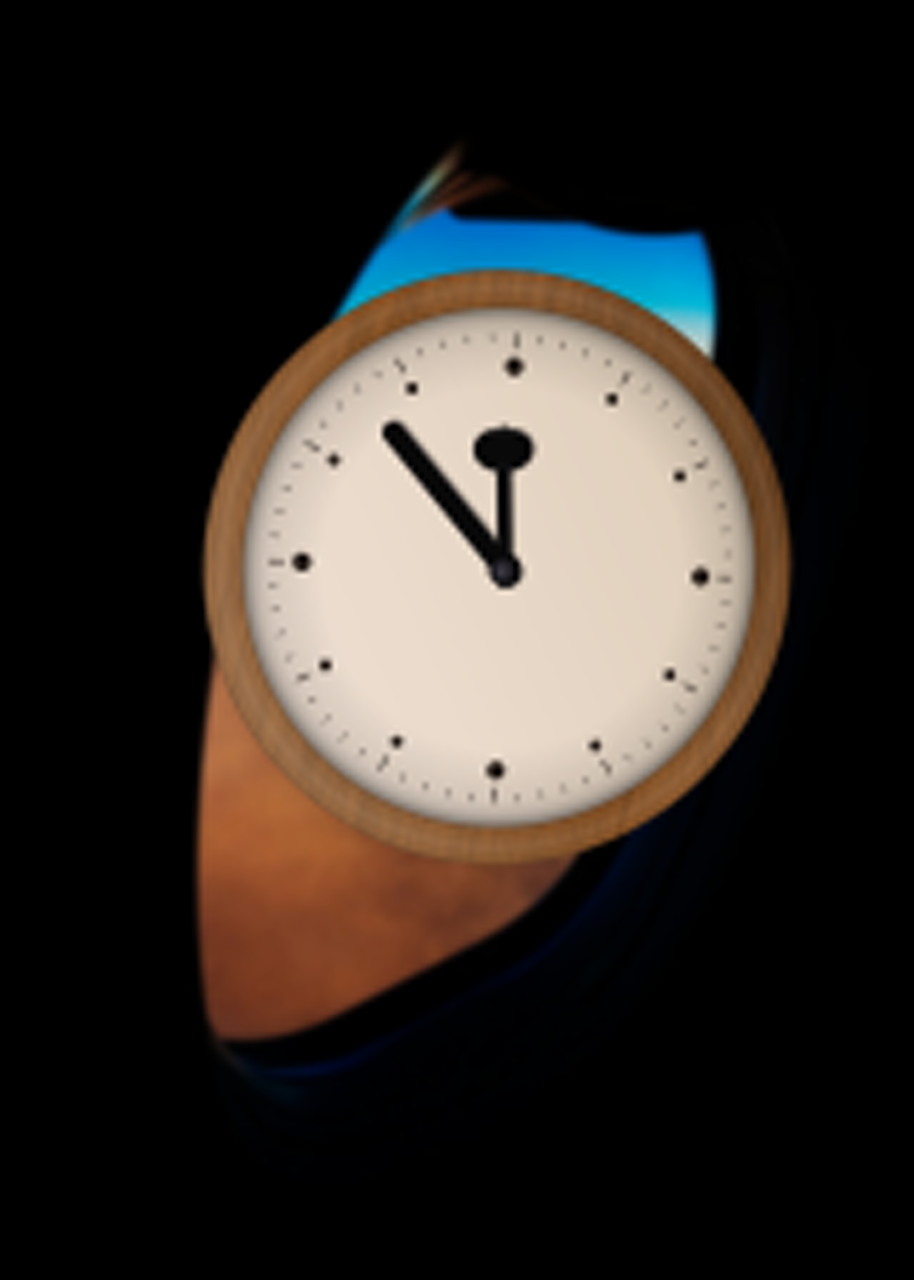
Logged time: 11,53
